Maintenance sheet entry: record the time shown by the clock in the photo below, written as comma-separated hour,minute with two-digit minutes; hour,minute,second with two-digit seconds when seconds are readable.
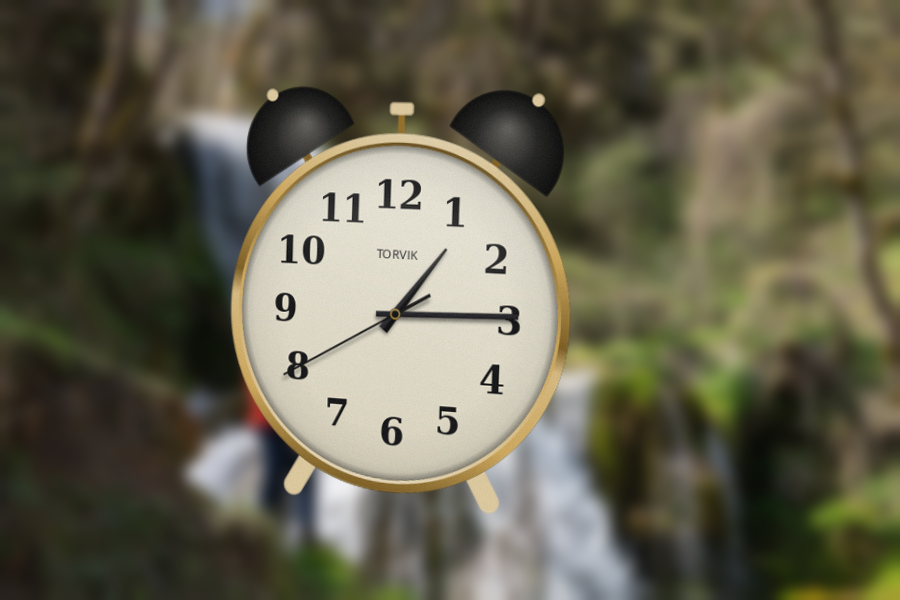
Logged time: 1,14,40
